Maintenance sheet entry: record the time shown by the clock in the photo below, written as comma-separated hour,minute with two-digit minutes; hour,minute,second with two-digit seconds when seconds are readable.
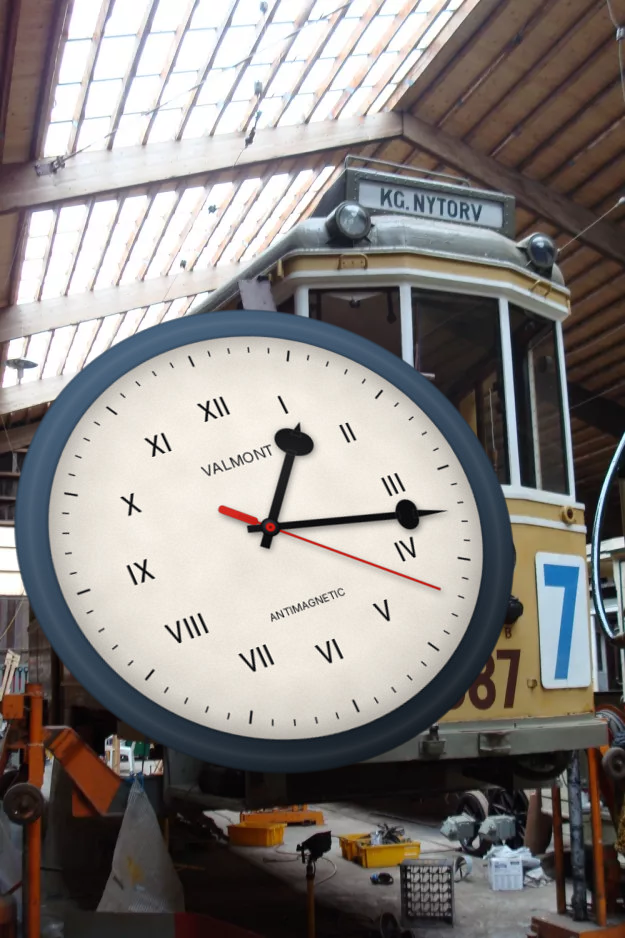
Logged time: 1,17,22
